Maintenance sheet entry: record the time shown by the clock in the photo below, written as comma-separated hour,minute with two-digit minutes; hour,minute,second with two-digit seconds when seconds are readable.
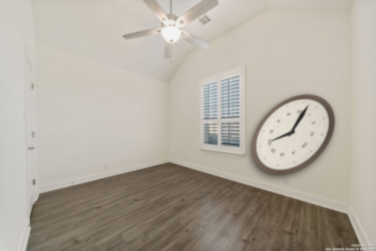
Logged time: 8,02
